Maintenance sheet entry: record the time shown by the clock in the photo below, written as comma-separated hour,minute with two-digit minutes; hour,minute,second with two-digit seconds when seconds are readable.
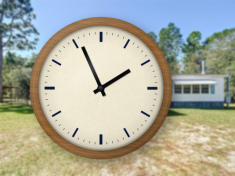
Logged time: 1,56
